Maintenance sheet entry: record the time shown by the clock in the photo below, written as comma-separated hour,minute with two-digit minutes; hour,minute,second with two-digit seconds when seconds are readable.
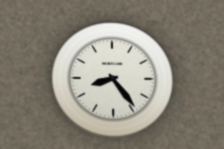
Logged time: 8,24
